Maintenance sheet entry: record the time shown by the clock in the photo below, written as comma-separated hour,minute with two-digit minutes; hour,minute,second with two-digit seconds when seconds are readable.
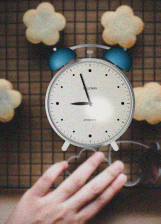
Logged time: 8,57
